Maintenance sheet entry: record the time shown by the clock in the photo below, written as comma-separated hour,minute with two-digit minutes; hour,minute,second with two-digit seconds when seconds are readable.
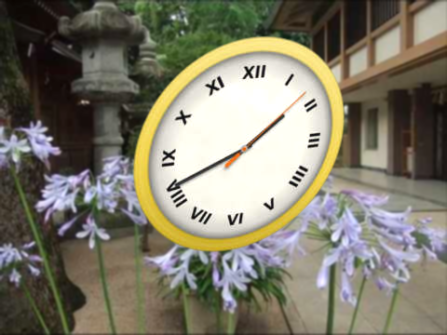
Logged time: 1,41,08
